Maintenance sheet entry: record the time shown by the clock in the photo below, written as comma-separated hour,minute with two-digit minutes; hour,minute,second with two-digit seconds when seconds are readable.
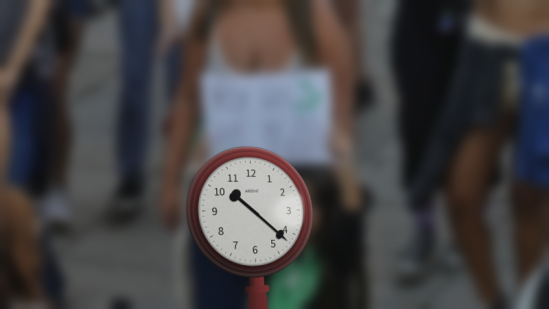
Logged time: 10,22
